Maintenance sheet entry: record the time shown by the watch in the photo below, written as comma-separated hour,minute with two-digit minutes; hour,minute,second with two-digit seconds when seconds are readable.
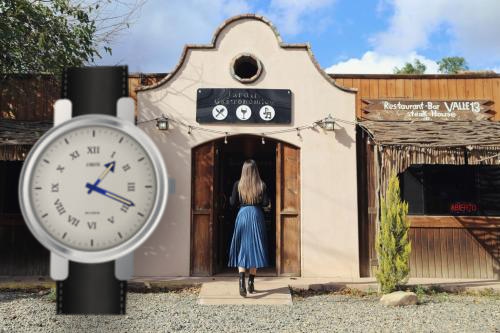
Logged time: 1,19
